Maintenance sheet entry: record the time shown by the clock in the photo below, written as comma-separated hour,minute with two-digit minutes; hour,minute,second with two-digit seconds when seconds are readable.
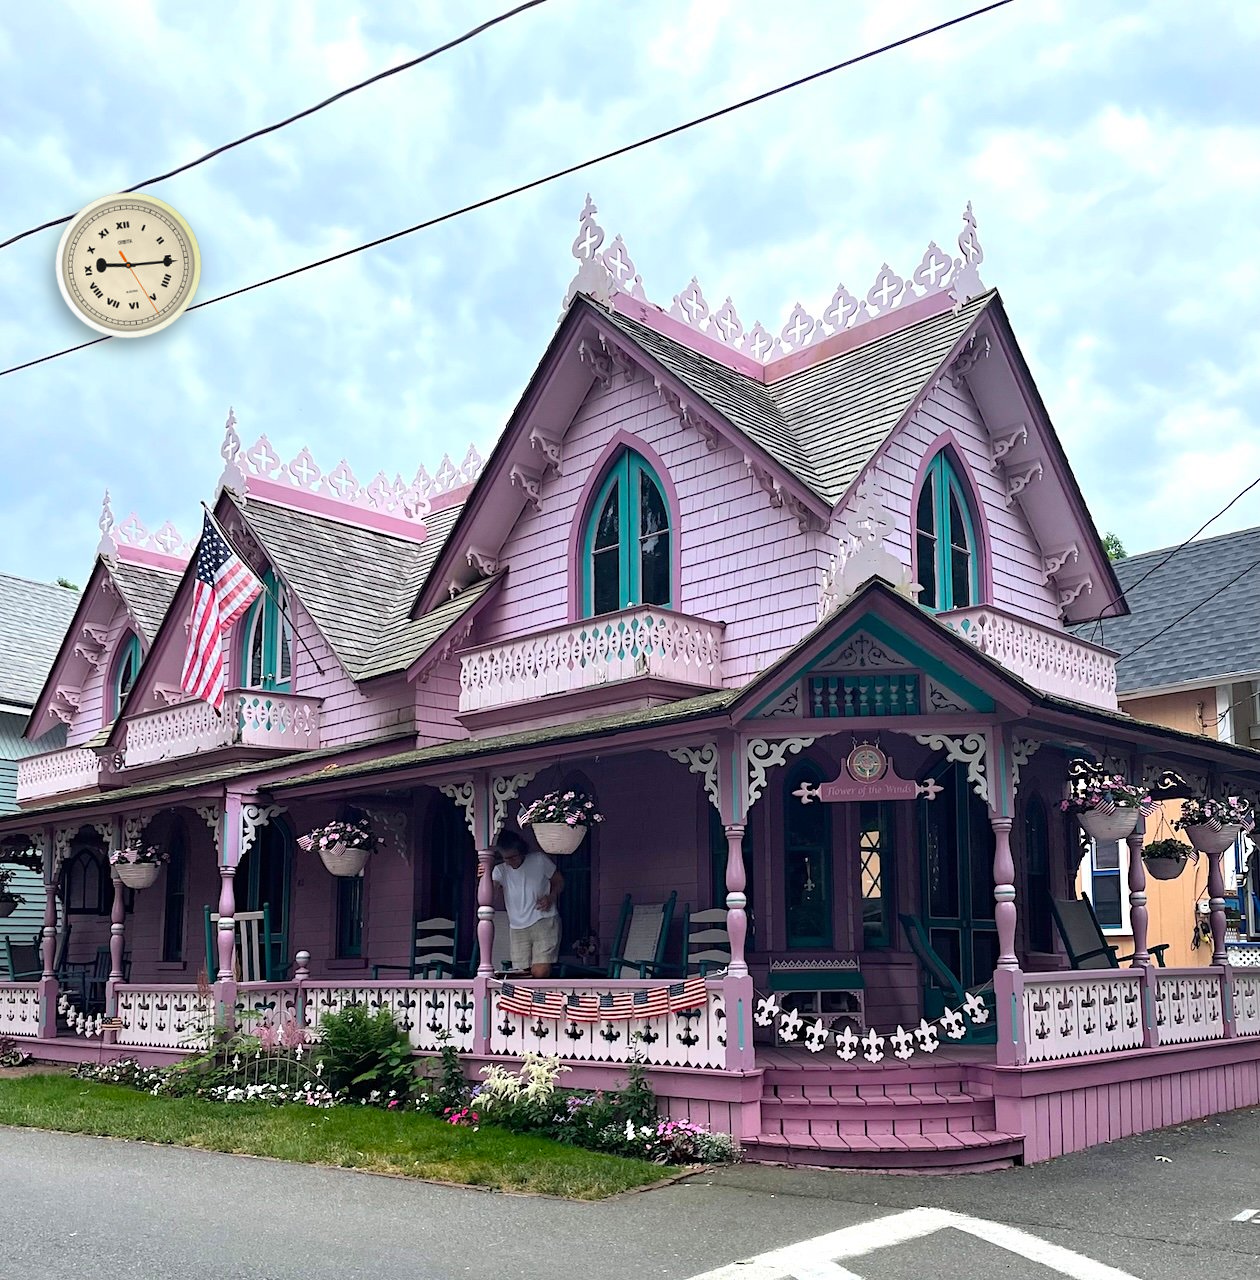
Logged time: 9,15,26
